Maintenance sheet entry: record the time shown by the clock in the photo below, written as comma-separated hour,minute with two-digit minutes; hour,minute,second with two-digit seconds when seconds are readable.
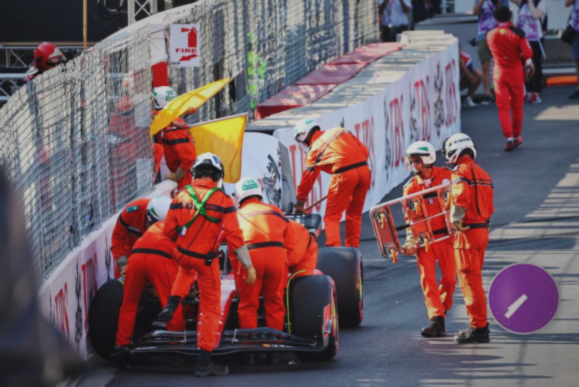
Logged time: 7,37
